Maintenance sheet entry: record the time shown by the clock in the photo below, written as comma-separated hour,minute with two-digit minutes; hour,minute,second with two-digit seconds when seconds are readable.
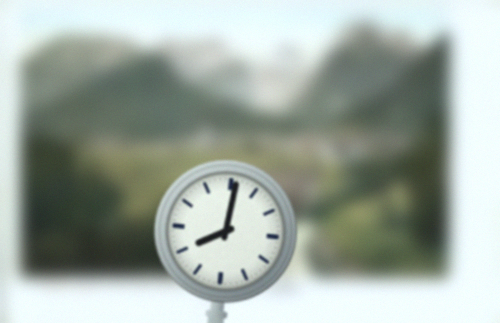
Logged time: 8,01
